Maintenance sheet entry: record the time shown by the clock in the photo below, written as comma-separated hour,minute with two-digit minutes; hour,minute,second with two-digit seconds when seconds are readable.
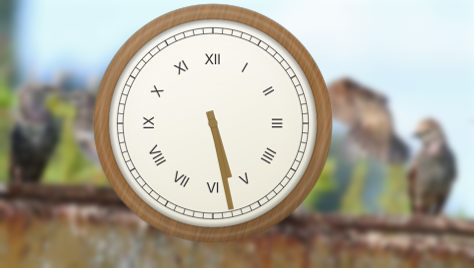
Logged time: 5,28
